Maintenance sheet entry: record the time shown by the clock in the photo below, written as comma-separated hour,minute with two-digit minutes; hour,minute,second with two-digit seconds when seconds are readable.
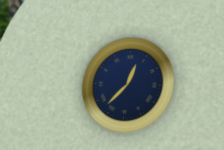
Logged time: 12,37
